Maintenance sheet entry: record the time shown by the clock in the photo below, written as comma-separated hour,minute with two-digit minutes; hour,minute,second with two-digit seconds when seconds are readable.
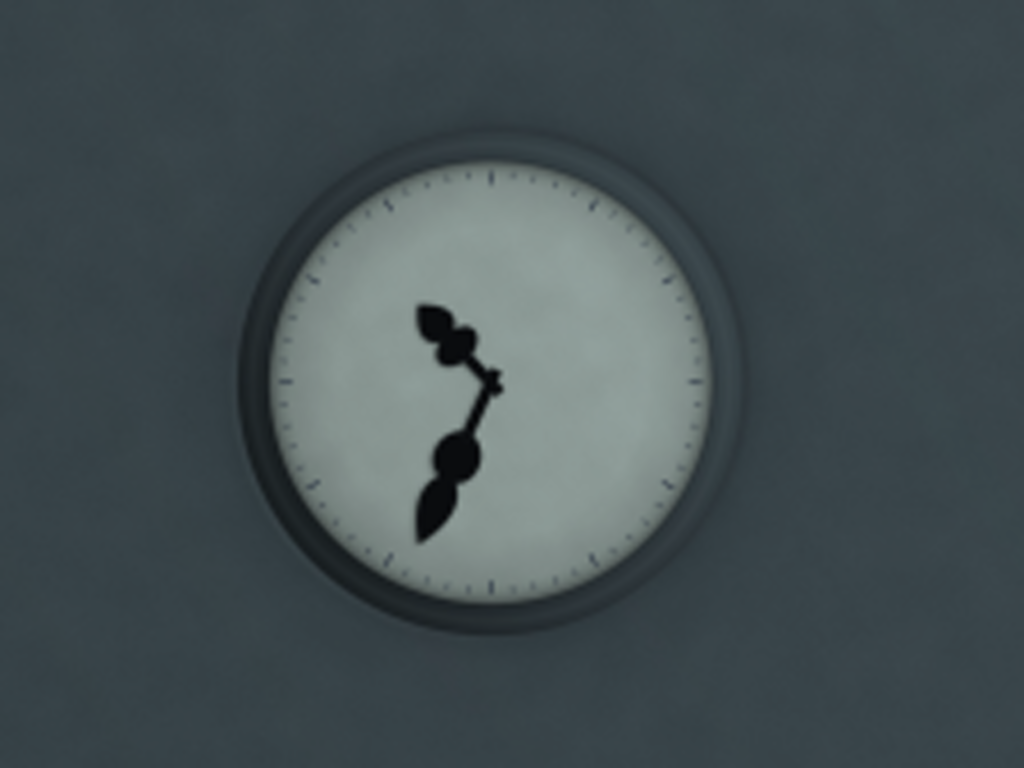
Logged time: 10,34
